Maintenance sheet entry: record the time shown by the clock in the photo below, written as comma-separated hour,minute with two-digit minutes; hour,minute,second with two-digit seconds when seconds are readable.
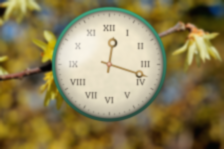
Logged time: 12,18
